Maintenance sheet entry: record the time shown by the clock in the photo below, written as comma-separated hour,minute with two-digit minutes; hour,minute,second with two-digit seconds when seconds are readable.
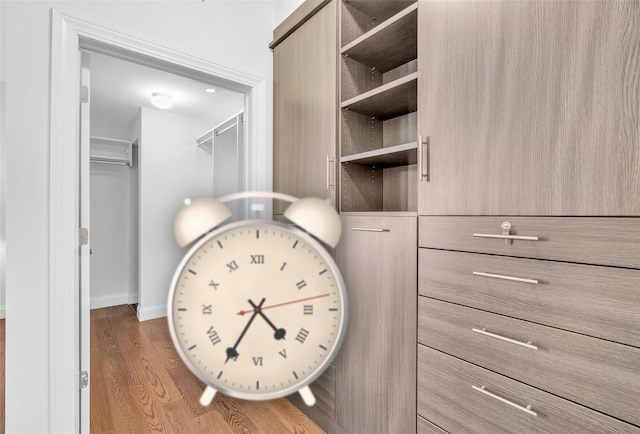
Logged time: 4,35,13
